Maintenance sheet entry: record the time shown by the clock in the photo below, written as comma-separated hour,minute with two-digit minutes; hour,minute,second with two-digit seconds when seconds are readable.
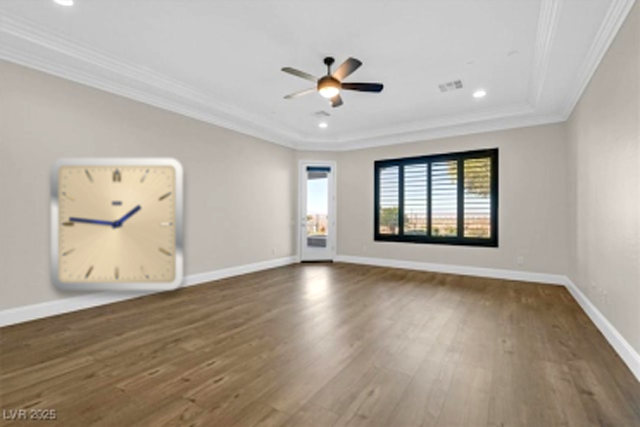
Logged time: 1,46
